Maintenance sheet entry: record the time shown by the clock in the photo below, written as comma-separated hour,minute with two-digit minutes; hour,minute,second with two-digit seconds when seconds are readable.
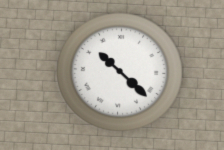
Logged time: 10,22
